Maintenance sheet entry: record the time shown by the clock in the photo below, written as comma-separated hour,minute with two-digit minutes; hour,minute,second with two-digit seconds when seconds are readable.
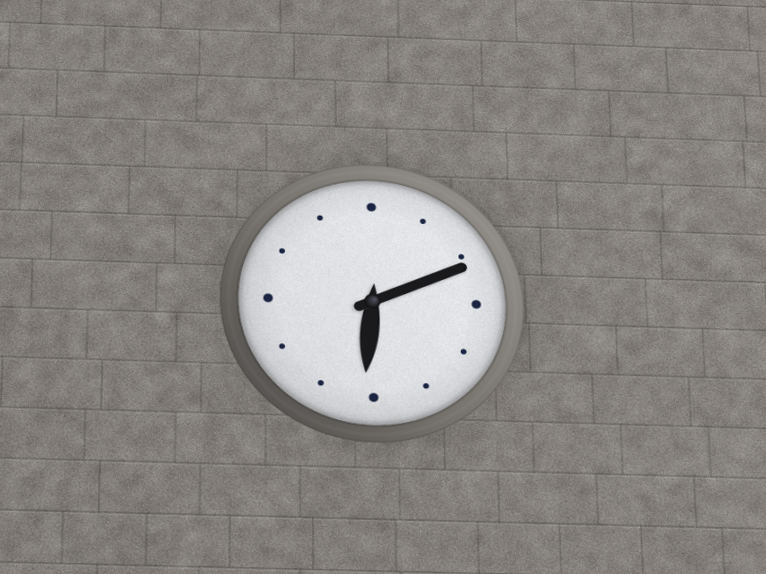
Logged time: 6,11
